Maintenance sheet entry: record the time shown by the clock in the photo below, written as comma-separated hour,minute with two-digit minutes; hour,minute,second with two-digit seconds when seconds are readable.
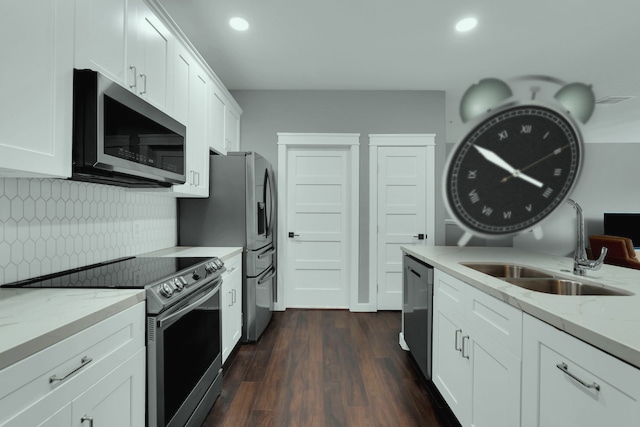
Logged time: 3,50,10
